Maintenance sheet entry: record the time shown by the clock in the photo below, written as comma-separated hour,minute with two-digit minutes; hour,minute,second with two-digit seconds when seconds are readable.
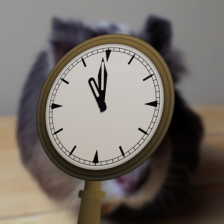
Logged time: 10,59
